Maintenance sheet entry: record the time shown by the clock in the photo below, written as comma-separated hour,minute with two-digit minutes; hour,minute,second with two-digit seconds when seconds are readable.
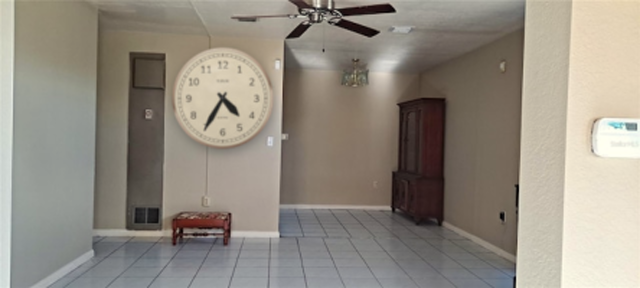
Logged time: 4,35
